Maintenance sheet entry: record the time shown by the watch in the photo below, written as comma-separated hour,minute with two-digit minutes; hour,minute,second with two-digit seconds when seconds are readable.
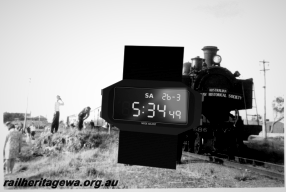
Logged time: 5,34,49
